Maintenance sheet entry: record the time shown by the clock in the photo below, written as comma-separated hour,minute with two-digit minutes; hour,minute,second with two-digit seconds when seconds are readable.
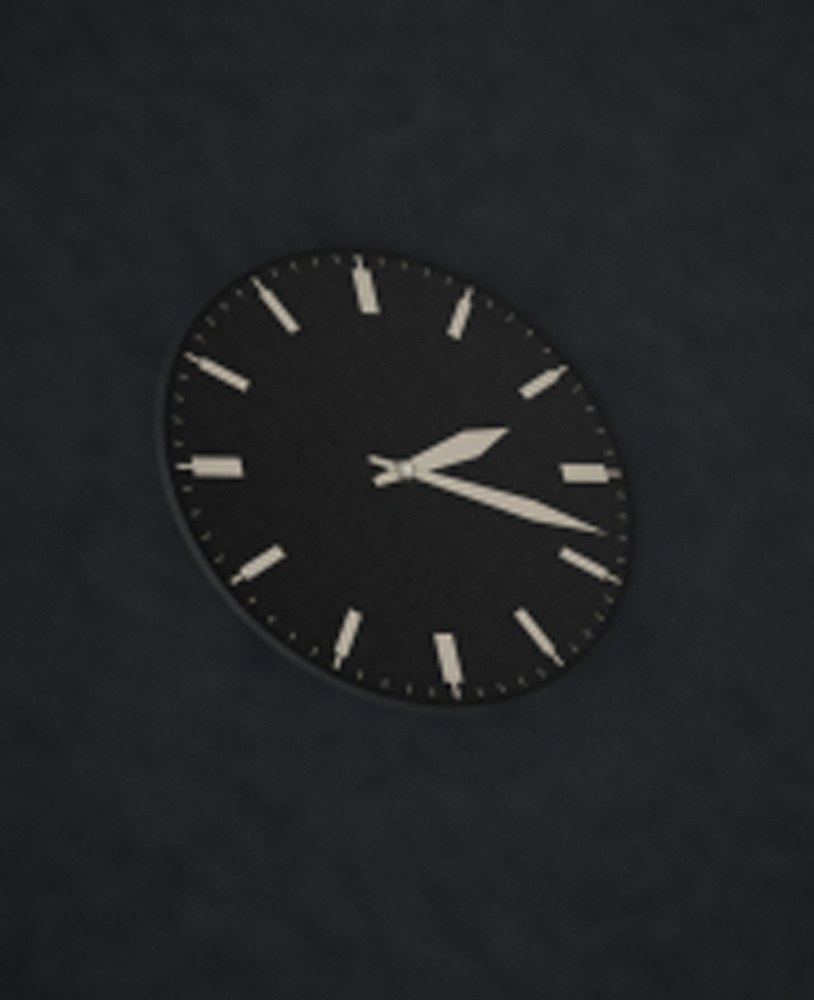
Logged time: 2,18
